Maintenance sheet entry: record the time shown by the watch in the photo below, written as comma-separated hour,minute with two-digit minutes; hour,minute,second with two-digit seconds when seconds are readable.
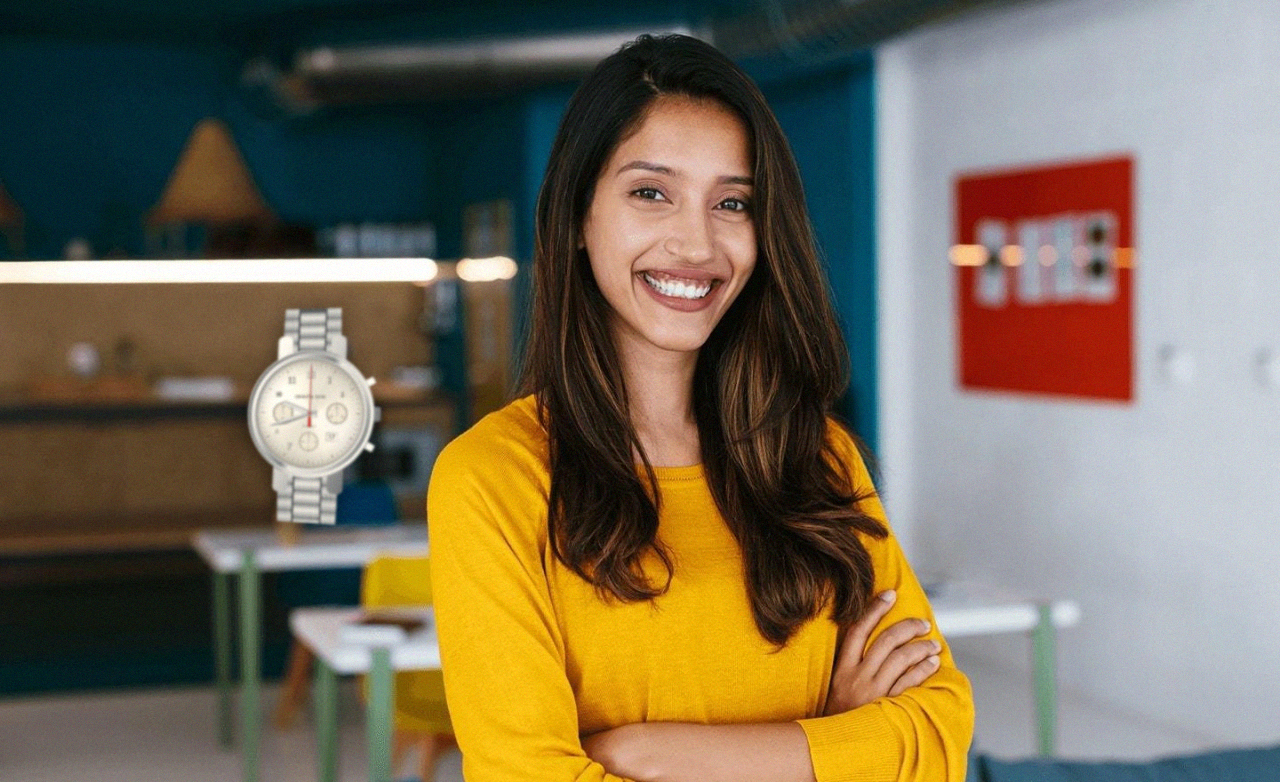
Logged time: 9,42
